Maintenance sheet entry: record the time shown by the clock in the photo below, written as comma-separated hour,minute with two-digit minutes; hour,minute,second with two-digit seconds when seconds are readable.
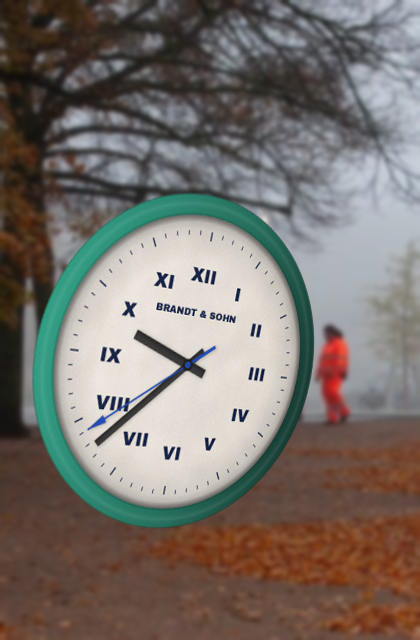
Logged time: 9,37,39
